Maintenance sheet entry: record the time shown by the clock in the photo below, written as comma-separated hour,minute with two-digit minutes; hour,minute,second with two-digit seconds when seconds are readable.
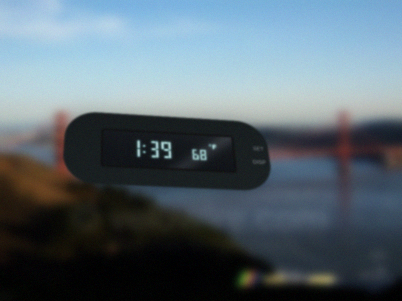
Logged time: 1,39
